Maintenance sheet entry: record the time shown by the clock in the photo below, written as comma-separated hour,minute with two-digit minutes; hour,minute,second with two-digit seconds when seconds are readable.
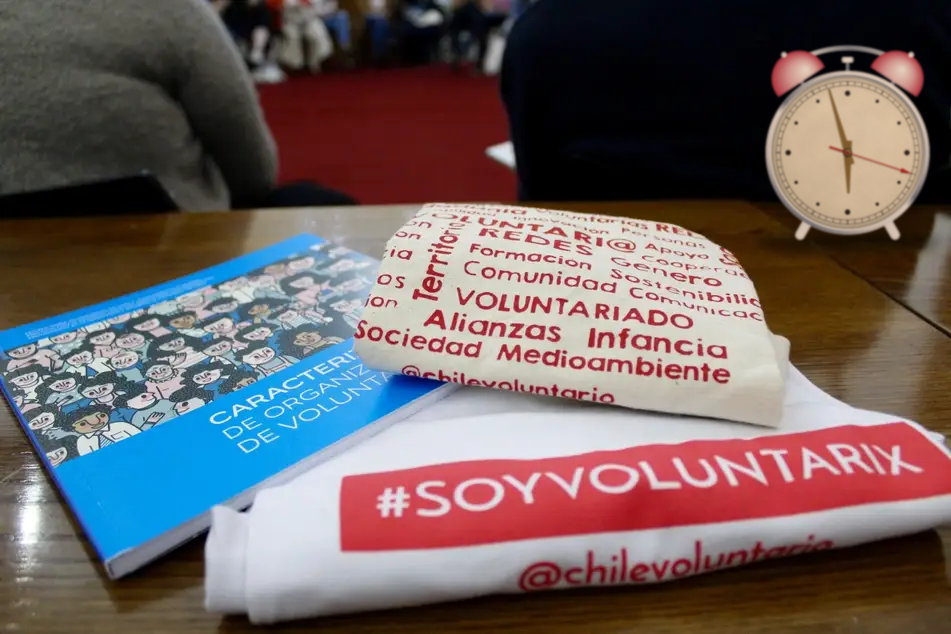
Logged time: 5,57,18
